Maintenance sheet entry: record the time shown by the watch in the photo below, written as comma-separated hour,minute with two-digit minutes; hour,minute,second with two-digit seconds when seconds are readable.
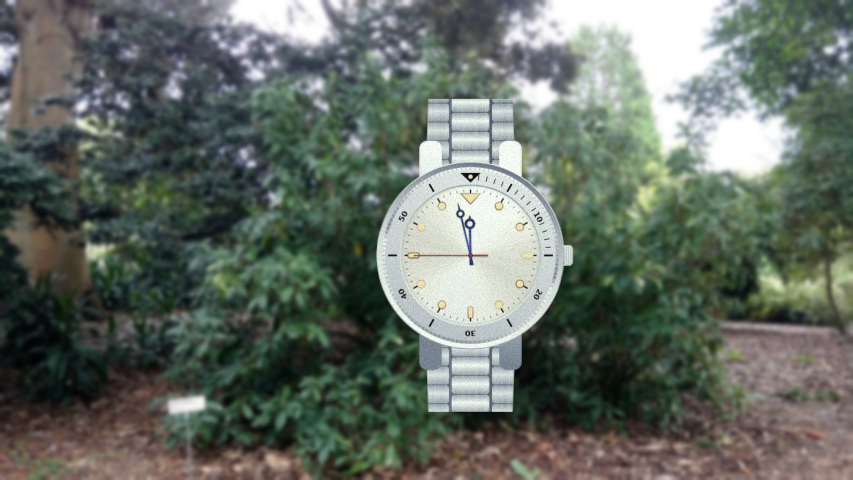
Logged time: 11,57,45
